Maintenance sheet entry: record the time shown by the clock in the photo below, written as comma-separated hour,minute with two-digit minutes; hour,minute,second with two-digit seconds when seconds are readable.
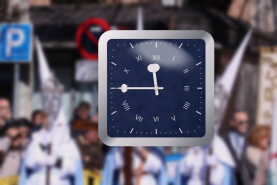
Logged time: 11,45
